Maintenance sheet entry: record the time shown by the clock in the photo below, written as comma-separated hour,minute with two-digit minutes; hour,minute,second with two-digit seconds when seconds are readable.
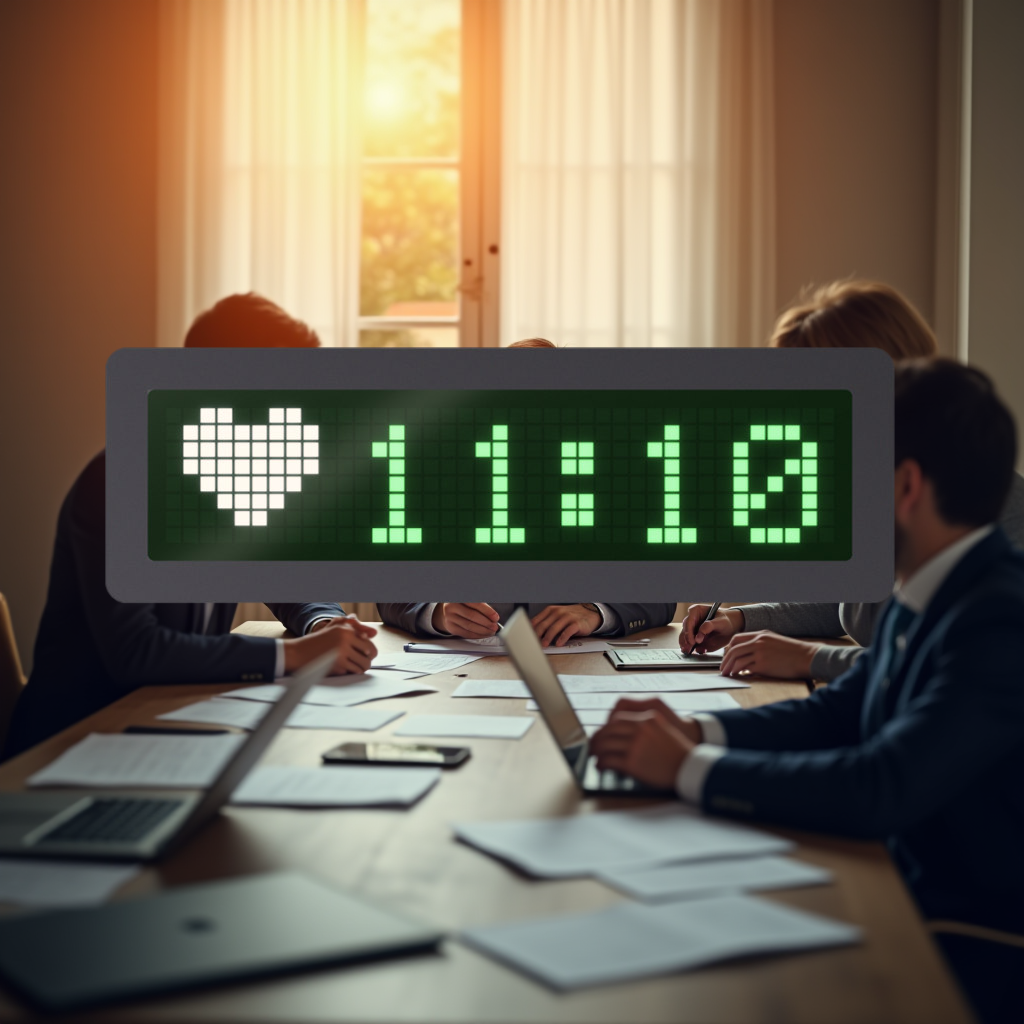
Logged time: 11,10
